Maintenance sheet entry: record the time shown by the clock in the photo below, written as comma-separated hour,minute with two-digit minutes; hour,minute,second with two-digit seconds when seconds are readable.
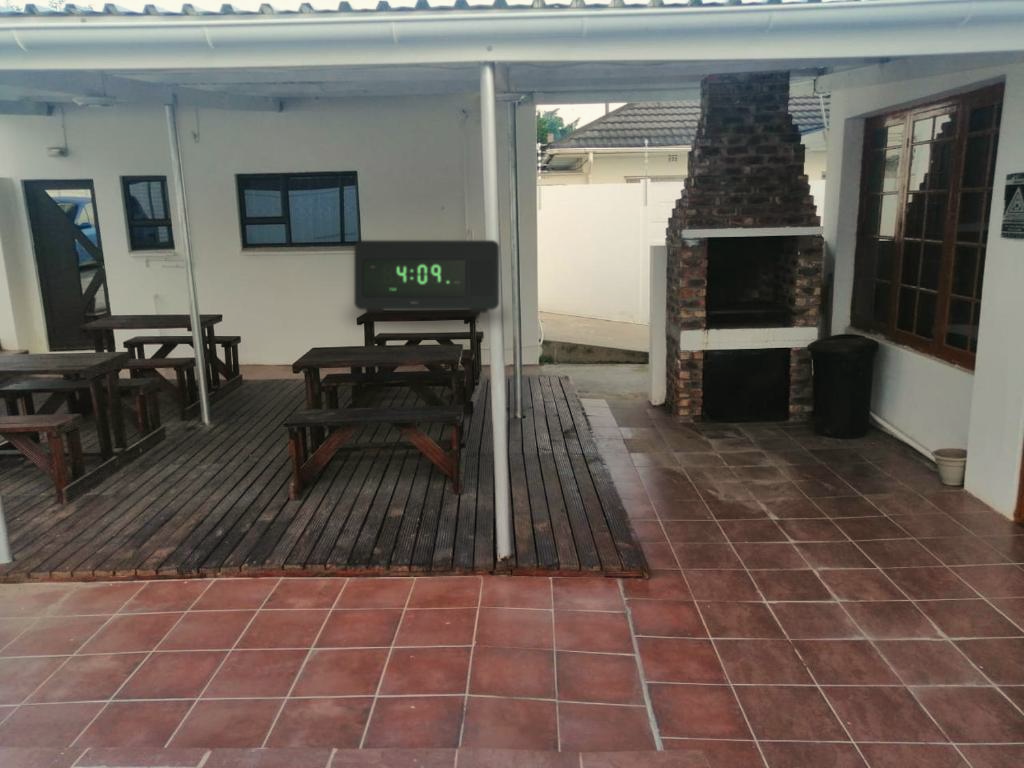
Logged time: 4,09
